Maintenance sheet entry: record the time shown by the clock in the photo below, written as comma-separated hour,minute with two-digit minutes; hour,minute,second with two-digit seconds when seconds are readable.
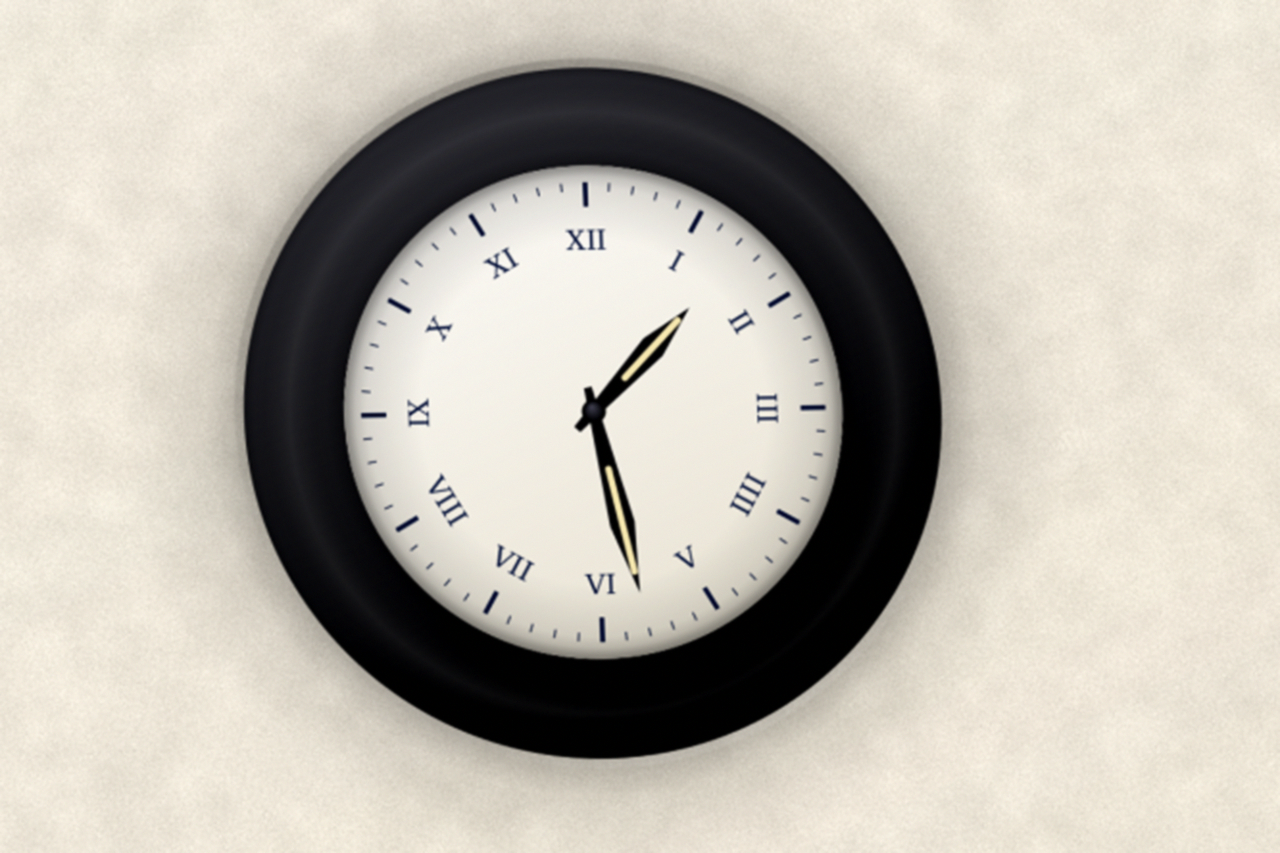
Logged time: 1,28
